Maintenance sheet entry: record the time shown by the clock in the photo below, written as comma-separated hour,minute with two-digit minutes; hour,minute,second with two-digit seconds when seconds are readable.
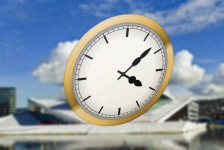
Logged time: 4,08
